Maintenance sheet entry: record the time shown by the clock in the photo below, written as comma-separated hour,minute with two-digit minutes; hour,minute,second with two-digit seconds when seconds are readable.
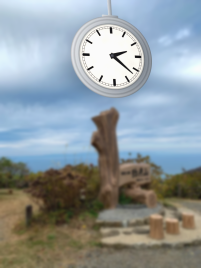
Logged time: 2,22
